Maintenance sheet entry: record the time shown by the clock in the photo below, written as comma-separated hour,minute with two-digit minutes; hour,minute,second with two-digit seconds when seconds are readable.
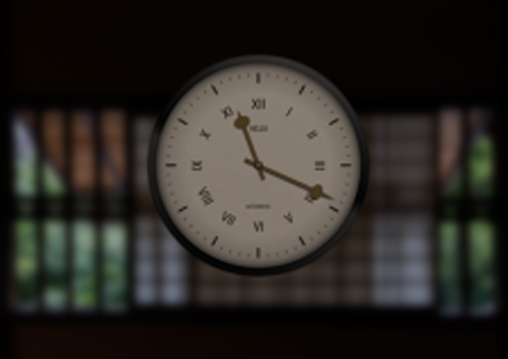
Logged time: 11,19
